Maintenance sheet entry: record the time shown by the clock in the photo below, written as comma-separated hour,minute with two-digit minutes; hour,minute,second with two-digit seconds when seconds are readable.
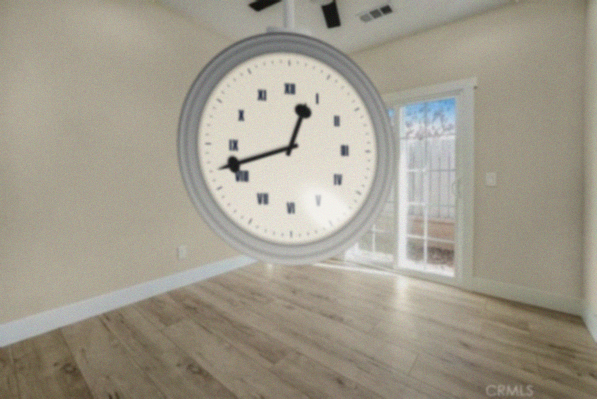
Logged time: 12,42
